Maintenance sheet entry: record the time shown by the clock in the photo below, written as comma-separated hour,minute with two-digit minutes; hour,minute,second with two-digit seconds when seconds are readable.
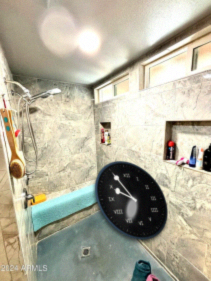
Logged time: 9,55
